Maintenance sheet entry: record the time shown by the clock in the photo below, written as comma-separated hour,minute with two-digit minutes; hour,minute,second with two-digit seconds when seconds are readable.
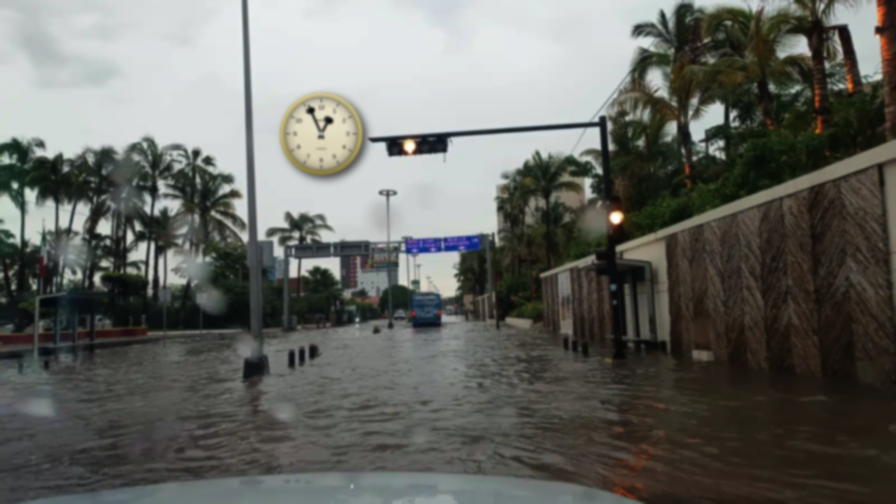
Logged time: 12,56
